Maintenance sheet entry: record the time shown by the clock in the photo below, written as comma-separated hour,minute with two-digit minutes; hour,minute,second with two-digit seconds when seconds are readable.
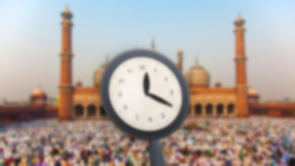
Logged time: 12,20
